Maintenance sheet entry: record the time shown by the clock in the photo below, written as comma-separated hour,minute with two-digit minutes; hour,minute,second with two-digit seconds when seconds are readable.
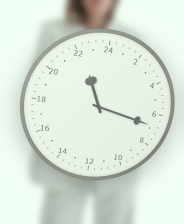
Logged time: 22,17
